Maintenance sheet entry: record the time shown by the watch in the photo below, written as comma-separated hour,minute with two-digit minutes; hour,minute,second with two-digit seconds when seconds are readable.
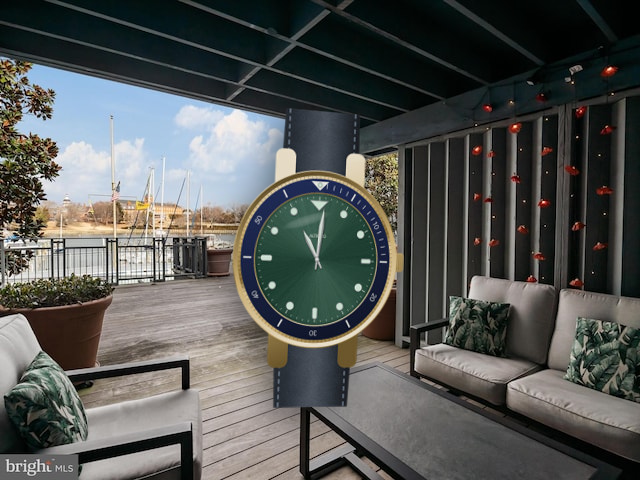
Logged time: 11,01
